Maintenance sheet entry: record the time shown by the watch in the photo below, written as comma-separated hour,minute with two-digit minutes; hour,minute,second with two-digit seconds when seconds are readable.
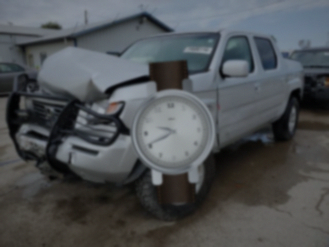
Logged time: 9,41
